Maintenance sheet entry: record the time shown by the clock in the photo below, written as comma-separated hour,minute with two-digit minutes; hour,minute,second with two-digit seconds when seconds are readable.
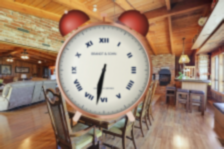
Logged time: 6,32
